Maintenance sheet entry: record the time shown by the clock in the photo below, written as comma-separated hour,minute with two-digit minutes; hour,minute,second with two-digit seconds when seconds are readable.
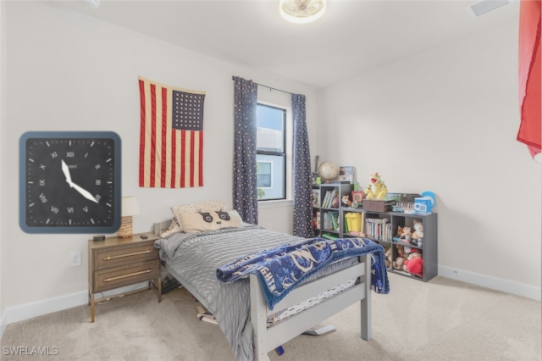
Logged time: 11,21
